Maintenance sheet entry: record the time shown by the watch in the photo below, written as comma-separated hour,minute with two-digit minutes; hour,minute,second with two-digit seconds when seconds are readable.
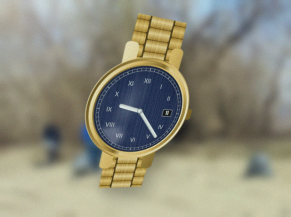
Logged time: 9,23
